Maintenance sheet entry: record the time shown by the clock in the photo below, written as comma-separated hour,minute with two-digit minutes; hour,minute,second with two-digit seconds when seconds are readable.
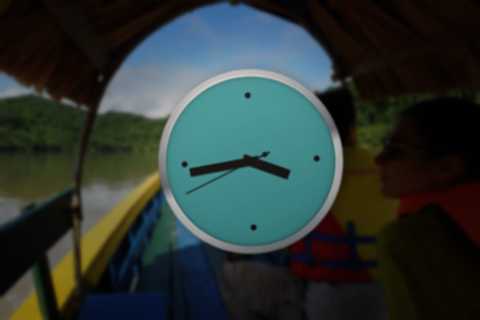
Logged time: 3,43,41
